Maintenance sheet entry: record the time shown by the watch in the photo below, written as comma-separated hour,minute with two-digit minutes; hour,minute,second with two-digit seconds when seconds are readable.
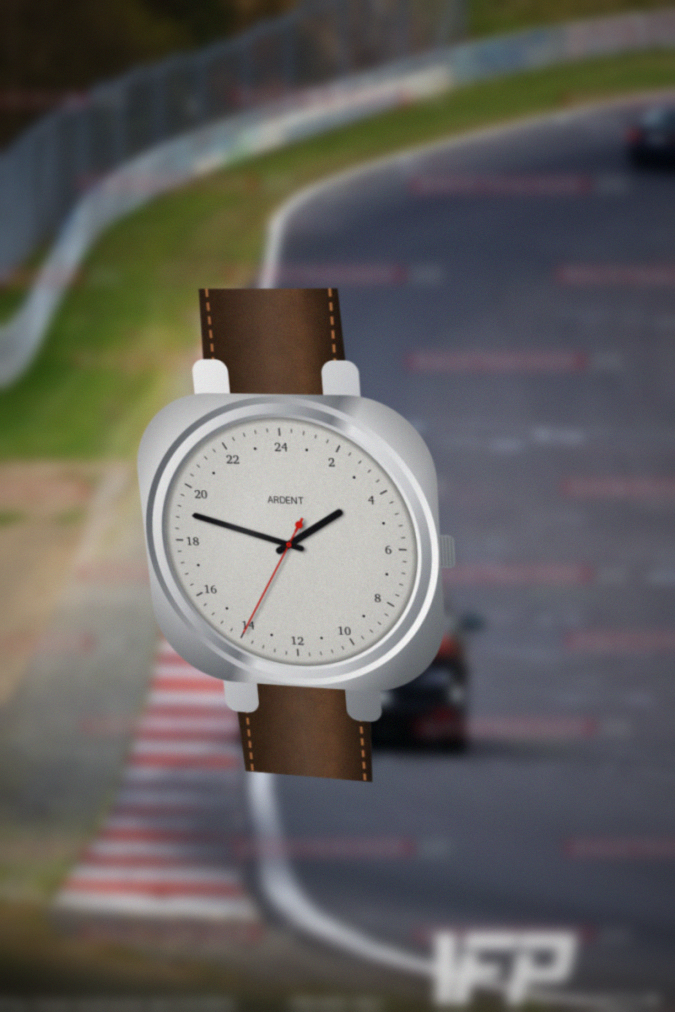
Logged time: 3,47,35
